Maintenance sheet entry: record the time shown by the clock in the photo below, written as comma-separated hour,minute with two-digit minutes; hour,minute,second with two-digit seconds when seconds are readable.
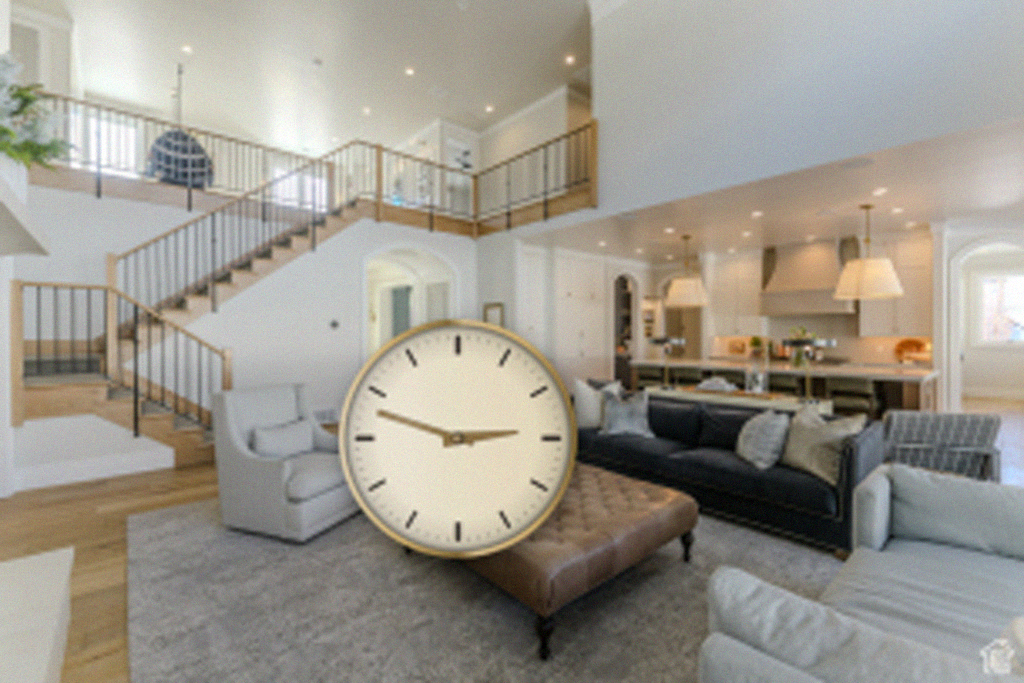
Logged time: 2,48
